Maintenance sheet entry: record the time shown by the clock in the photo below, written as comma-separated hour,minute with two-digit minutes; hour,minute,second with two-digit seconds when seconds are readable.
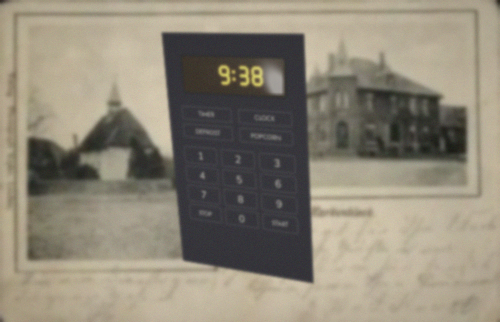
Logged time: 9,38
